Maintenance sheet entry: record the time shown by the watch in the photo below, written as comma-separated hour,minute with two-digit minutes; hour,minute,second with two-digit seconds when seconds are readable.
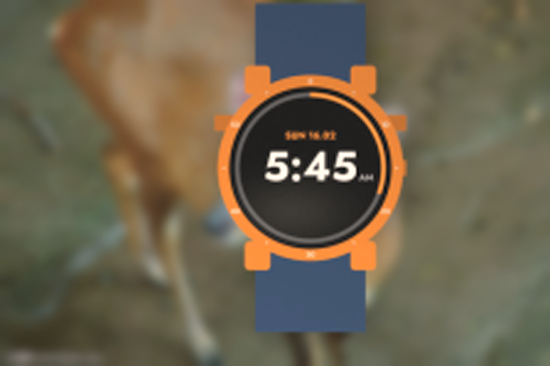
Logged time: 5,45
